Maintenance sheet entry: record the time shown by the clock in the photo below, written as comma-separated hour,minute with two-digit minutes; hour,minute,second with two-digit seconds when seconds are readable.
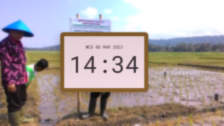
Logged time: 14,34
